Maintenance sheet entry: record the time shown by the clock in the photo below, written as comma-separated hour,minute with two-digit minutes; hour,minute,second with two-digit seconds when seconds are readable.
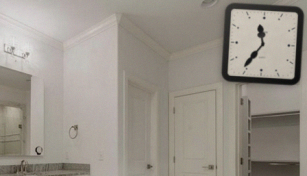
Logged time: 11,36
